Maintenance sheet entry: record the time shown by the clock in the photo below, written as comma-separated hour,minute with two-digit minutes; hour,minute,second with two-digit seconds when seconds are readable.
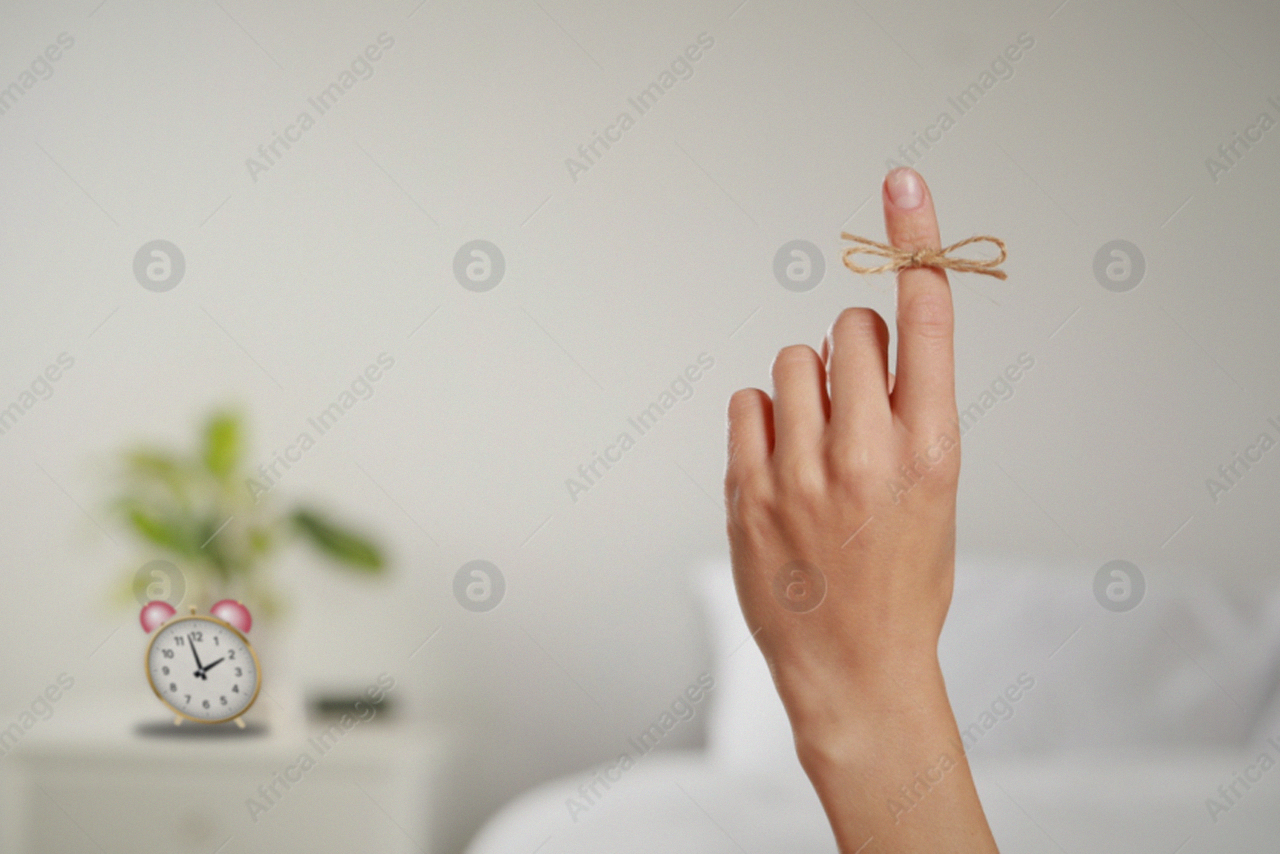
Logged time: 1,58
